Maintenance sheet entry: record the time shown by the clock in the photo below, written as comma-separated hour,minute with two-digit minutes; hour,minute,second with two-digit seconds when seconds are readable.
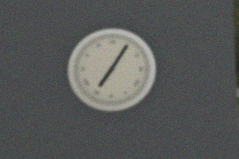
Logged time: 7,05
